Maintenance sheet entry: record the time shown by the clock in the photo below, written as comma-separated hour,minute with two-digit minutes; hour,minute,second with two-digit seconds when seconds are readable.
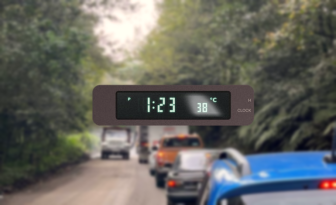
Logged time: 1,23
